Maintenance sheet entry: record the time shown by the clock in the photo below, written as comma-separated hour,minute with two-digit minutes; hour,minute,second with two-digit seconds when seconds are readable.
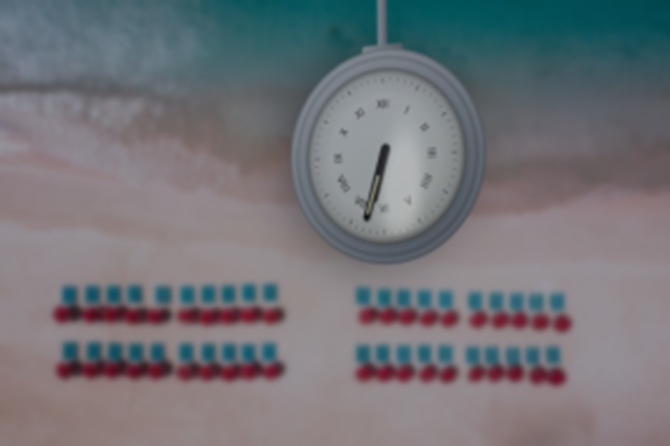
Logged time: 6,33
